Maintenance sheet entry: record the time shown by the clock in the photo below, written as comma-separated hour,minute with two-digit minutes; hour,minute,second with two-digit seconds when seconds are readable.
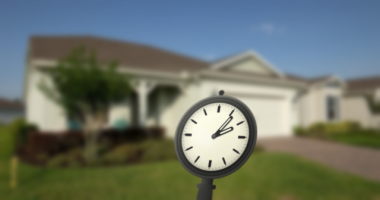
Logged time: 2,06
